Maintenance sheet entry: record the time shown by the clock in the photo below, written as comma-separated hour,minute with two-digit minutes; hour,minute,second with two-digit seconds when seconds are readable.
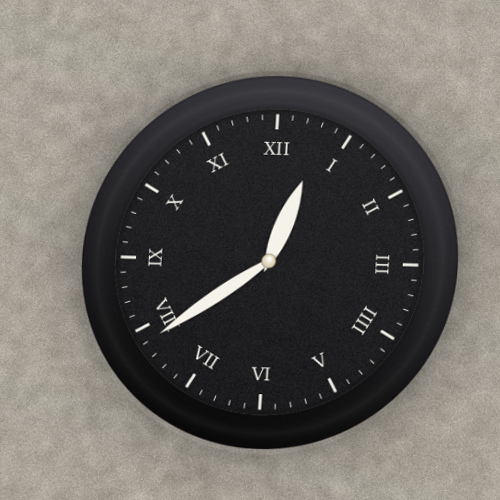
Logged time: 12,39
